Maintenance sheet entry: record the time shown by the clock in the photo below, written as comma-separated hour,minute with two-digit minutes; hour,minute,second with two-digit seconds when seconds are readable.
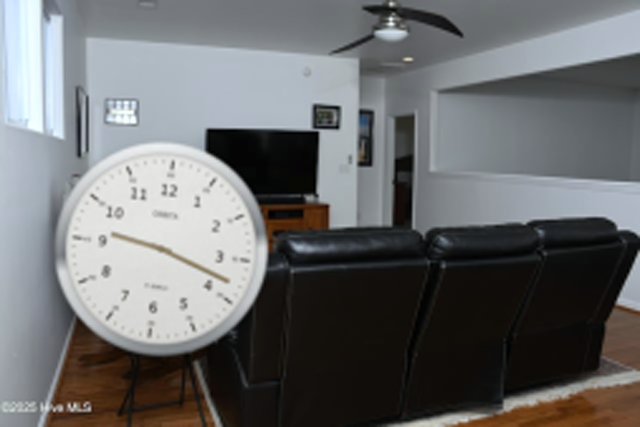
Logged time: 9,18
